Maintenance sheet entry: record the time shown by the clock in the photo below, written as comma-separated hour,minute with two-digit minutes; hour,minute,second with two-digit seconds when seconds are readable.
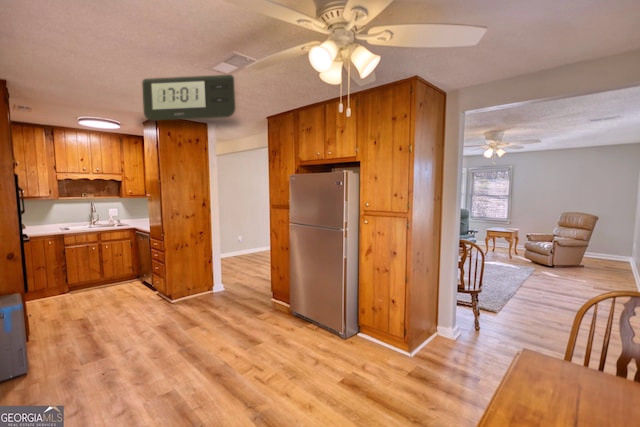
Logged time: 17,01
